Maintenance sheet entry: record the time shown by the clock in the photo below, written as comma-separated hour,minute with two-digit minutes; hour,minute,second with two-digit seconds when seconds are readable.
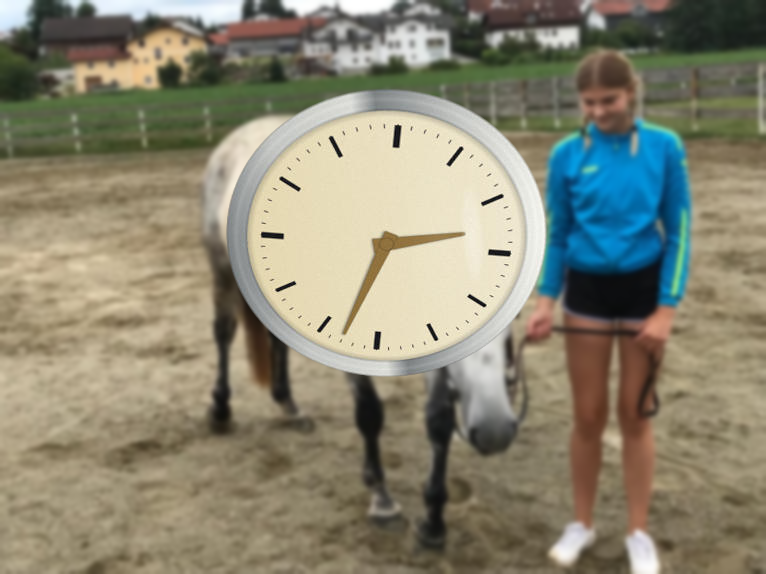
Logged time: 2,33
